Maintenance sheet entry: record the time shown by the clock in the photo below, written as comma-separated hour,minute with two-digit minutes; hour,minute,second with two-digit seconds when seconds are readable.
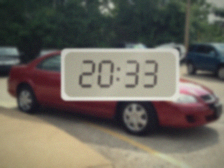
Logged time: 20,33
